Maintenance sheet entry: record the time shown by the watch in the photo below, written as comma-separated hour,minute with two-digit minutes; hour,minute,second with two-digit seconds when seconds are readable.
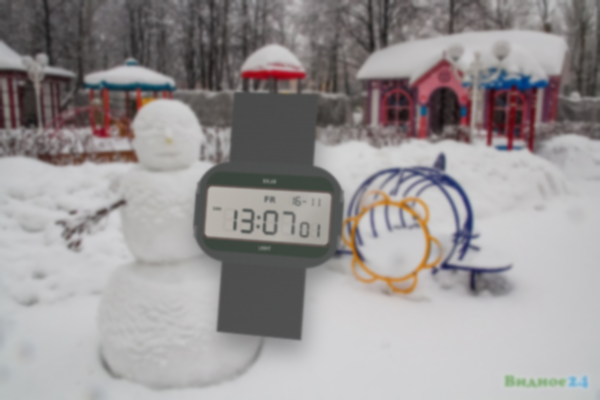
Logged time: 13,07,01
